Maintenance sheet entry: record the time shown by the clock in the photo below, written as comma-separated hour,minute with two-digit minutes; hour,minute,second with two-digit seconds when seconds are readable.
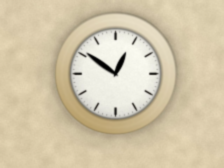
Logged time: 12,51
